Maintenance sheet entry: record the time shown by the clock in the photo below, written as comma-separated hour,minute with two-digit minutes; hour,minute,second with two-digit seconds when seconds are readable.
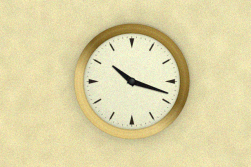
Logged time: 10,18
